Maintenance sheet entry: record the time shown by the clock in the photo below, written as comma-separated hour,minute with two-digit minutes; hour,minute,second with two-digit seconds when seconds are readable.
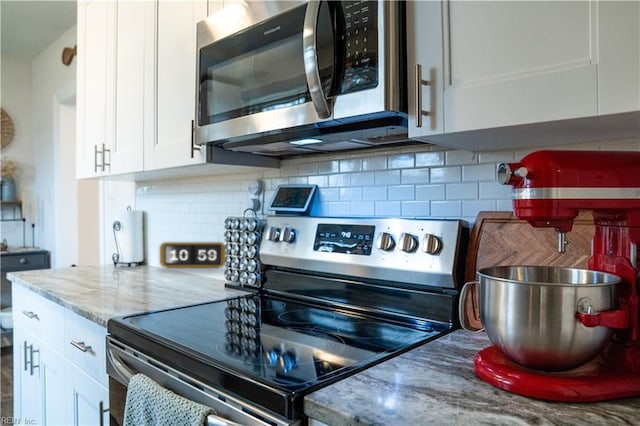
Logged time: 10,59
